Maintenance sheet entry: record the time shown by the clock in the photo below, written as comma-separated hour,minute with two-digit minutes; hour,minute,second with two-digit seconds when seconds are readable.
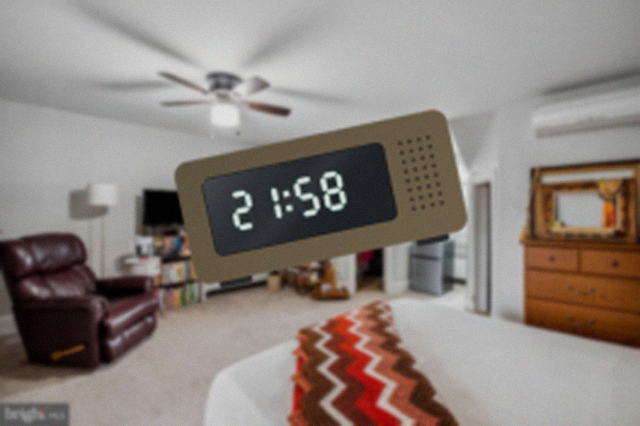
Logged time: 21,58
